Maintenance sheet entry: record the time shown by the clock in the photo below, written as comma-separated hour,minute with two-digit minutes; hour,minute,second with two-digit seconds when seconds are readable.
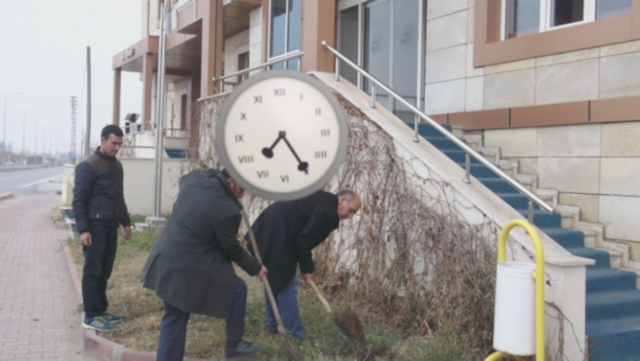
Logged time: 7,25
